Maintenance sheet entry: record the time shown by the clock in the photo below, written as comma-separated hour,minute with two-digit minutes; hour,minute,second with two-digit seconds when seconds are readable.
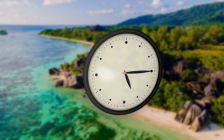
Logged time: 5,15
